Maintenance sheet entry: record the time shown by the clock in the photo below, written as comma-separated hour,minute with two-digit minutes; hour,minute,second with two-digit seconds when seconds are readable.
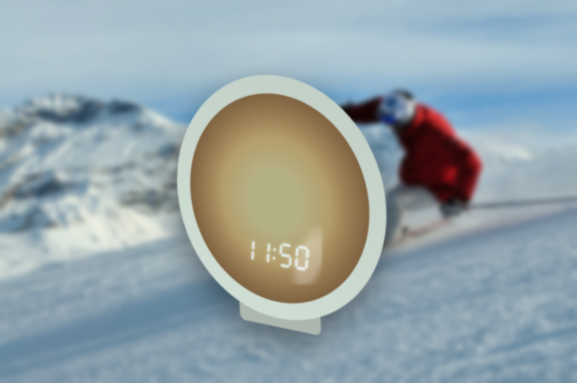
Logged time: 11,50
